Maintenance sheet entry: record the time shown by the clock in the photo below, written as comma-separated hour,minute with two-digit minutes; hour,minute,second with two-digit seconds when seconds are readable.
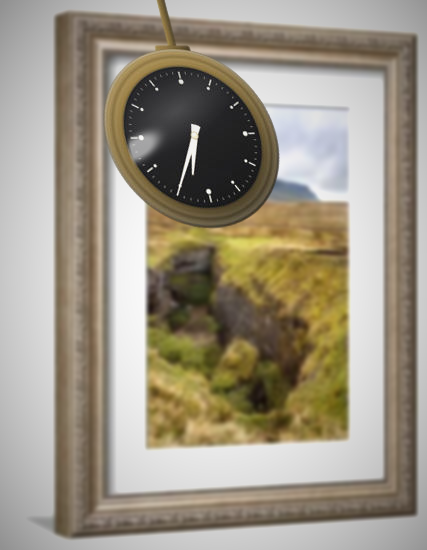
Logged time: 6,35
